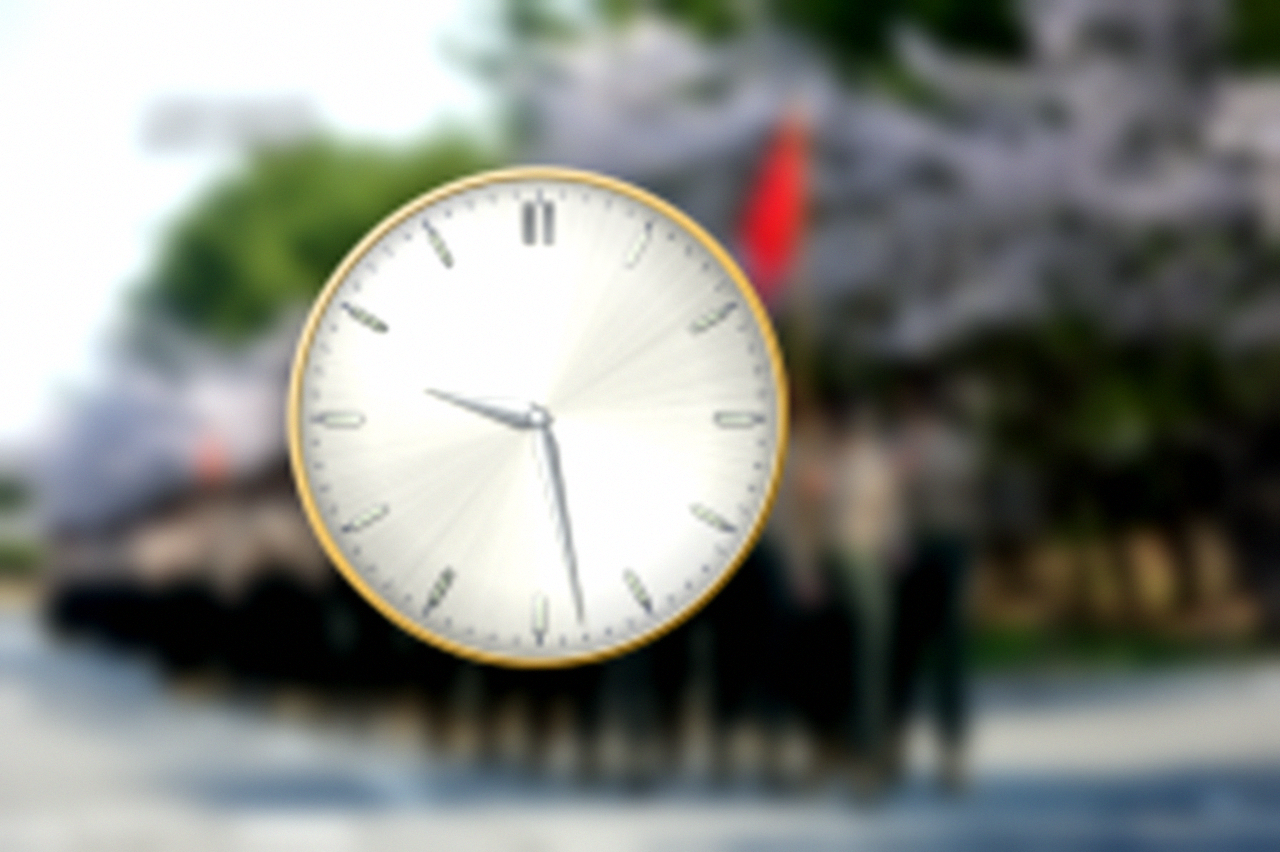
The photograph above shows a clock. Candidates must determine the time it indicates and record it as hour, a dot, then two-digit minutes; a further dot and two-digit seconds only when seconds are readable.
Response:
9.28
